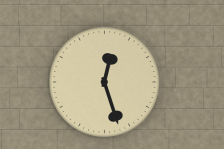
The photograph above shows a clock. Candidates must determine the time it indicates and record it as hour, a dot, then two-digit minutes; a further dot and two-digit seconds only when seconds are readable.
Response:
12.27
